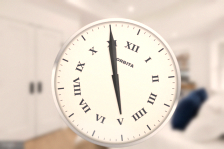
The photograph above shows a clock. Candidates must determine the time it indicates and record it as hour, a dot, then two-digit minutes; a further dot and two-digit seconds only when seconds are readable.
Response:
4.55
